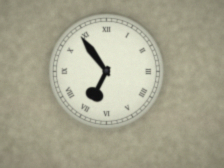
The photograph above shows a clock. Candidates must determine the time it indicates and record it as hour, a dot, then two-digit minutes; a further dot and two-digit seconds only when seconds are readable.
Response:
6.54
